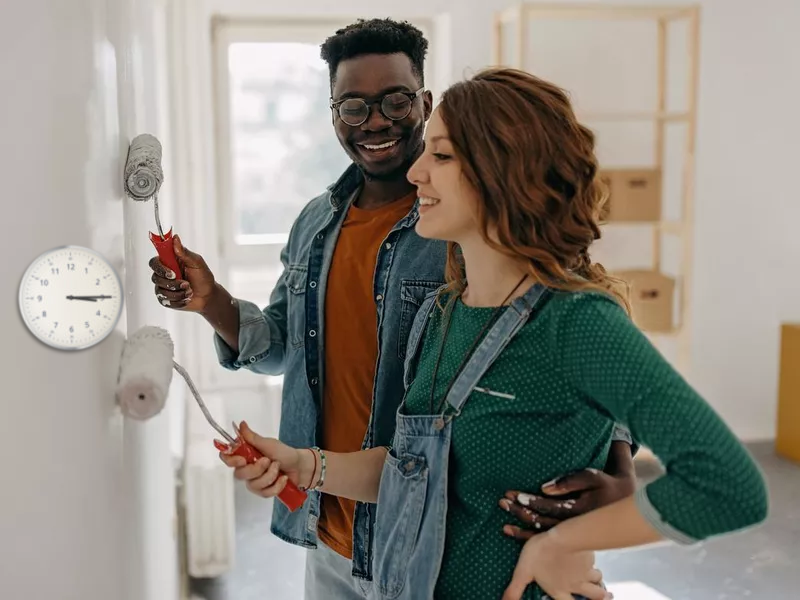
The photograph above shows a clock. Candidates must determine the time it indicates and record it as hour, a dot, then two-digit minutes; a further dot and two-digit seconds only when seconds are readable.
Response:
3.15
